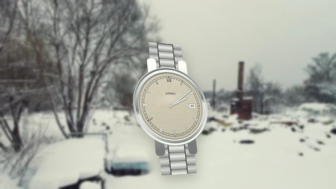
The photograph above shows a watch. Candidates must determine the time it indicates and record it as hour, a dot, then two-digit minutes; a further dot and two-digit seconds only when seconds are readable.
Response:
2.09
